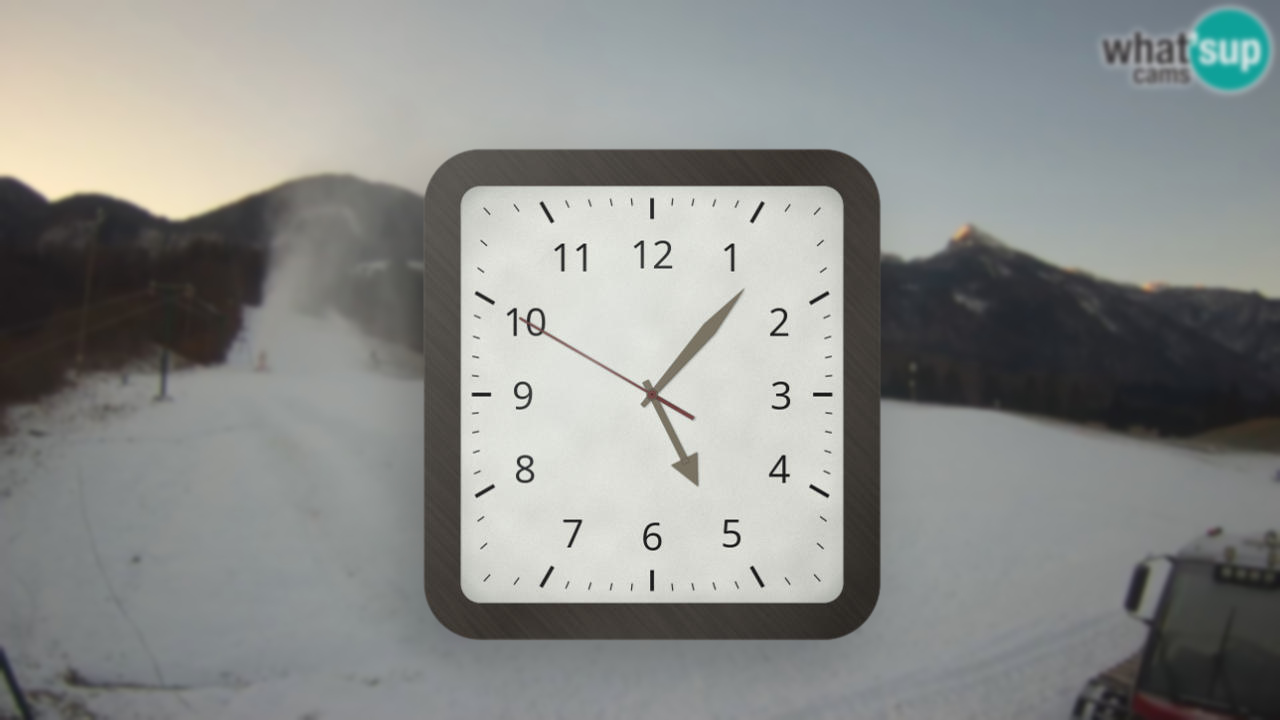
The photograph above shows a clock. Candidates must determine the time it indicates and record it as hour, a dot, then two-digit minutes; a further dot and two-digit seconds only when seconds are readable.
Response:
5.06.50
